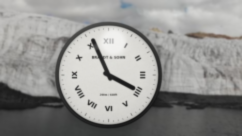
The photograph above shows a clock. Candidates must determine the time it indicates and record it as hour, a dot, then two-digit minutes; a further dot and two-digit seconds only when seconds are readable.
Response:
3.56
